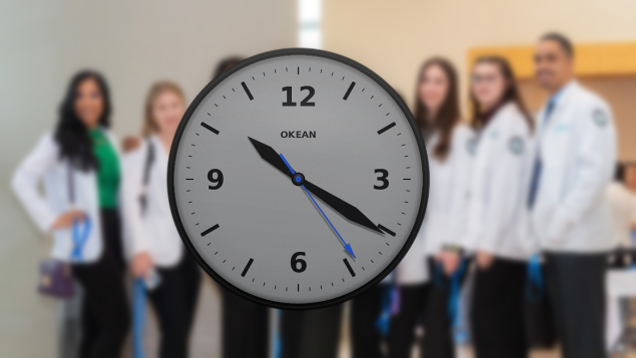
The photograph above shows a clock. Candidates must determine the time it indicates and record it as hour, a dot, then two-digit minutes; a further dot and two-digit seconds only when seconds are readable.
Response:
10.20.24
